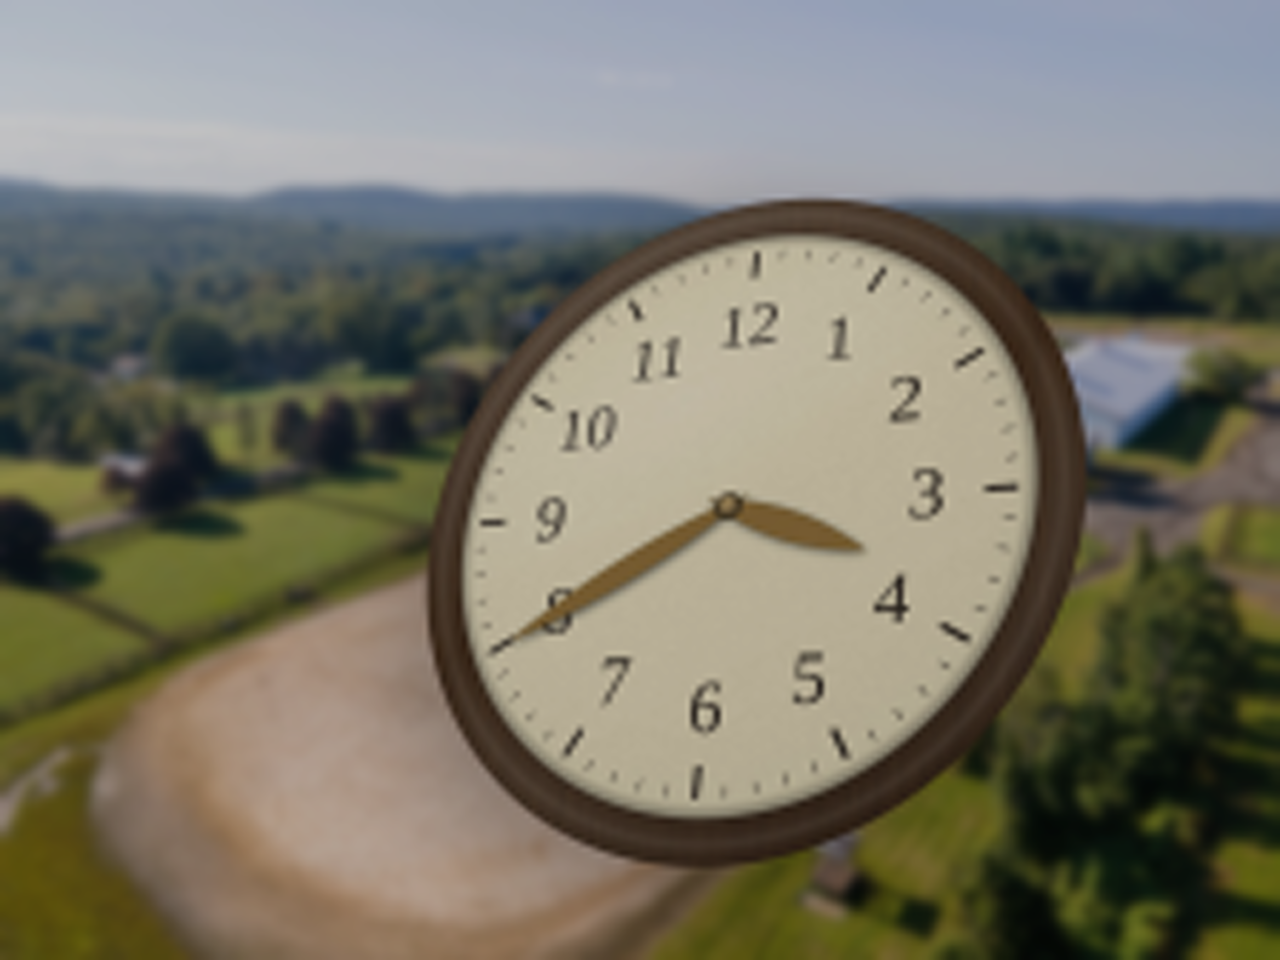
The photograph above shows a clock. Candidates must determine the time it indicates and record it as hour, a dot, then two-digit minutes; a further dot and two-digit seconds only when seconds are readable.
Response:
3.40
